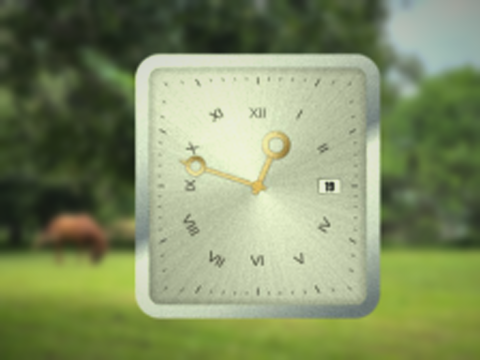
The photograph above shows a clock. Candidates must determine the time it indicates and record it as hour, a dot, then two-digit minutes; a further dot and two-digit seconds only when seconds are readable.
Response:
12.48
